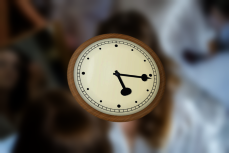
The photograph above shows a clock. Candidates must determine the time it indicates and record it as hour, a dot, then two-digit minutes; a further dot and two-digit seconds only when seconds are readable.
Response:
5.16
